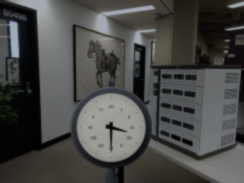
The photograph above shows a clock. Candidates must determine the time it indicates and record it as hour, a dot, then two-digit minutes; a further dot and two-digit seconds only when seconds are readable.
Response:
3.30
